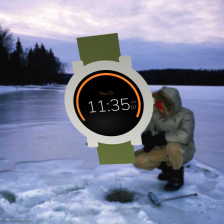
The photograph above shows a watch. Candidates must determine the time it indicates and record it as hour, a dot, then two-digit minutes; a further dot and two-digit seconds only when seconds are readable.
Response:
11.35
